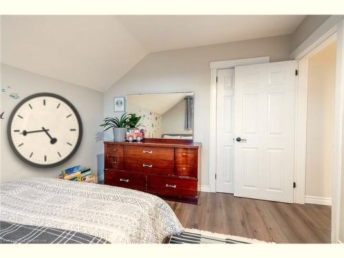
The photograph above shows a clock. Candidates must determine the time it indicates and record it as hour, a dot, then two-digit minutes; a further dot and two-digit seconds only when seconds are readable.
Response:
4.44
